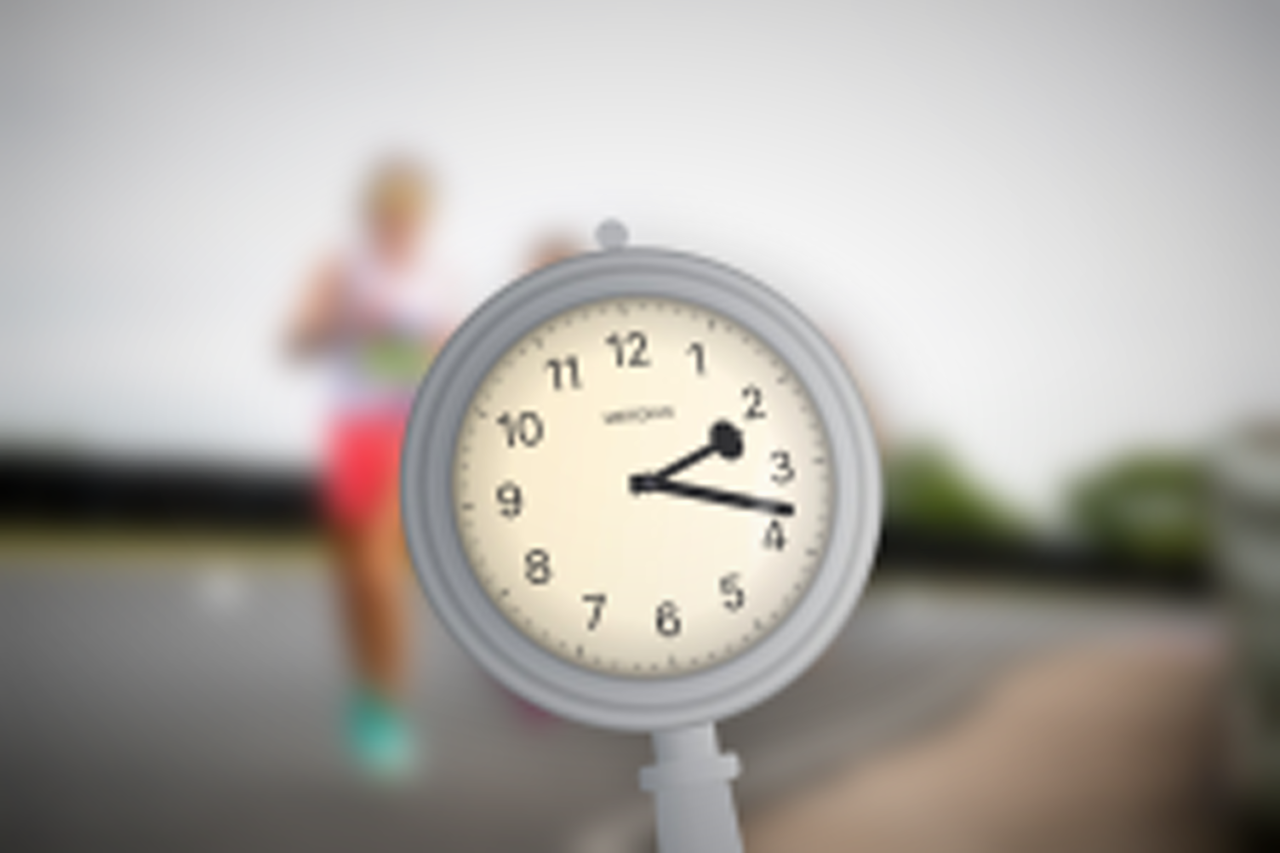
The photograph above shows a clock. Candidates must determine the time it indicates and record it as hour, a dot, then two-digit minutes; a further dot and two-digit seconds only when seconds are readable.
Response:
2.18
